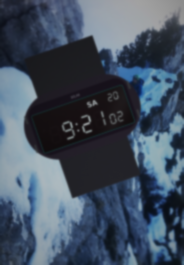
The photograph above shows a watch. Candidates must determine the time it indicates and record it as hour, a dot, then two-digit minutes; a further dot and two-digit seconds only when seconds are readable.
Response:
9.21
